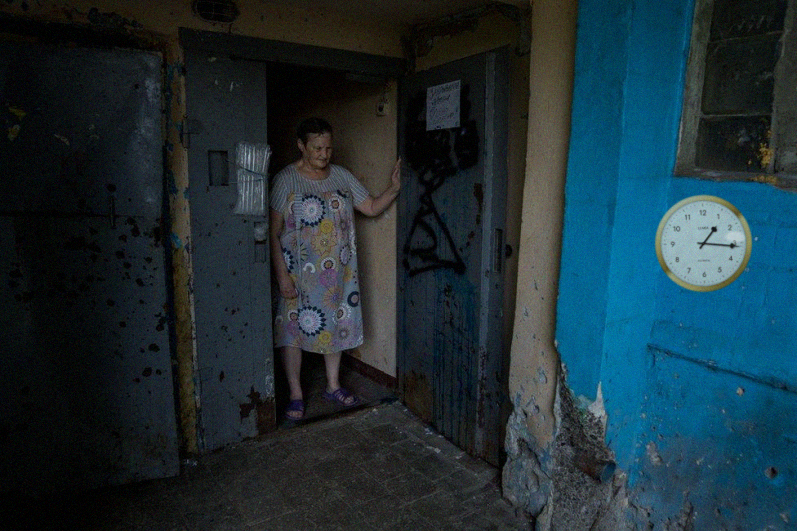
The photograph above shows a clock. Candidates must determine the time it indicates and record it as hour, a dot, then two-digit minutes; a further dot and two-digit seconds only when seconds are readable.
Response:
1.16
